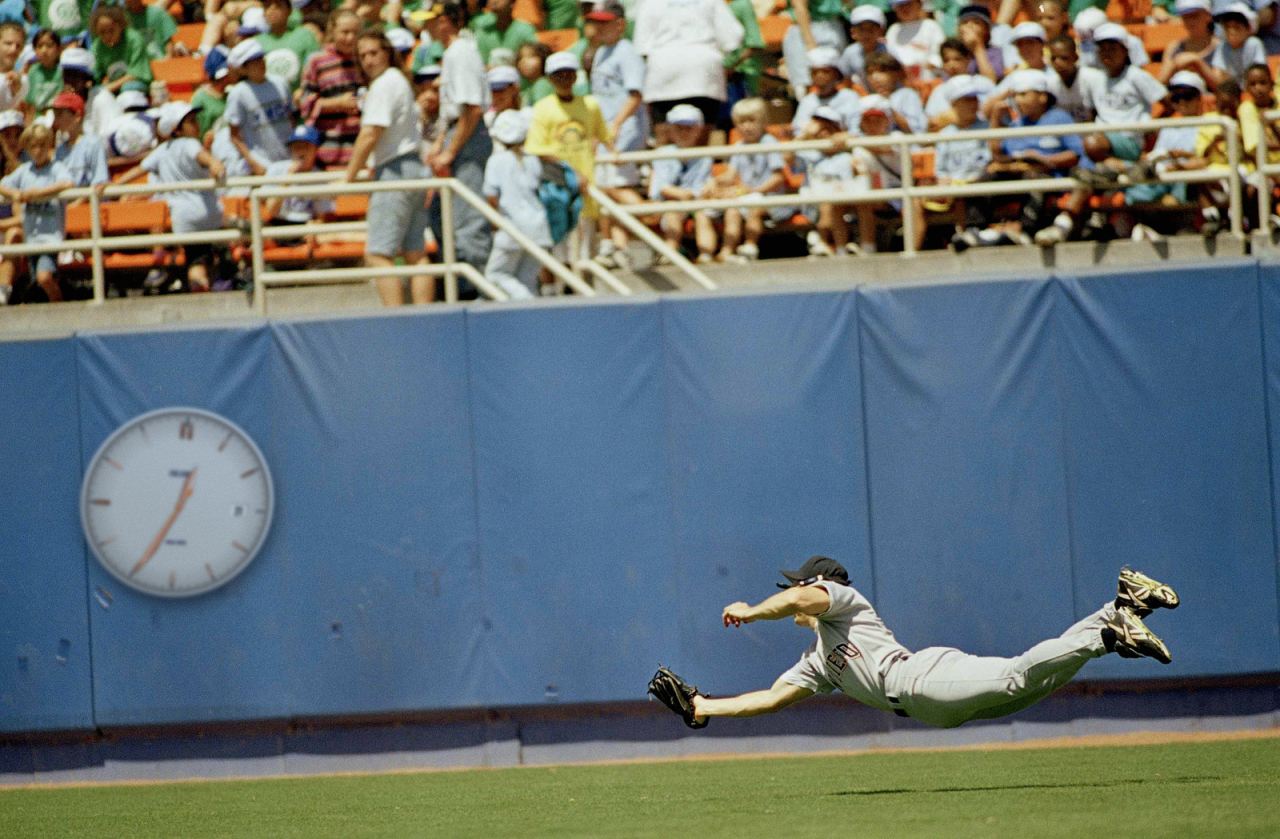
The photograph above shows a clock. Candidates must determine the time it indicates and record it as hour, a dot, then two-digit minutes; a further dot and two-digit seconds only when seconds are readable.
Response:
12.34.35
